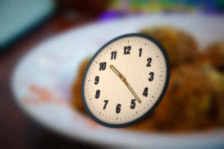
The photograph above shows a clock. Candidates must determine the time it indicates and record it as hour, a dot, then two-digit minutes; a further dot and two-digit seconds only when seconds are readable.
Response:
10.23
